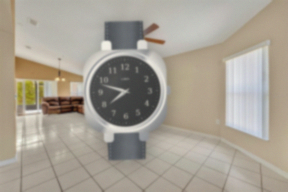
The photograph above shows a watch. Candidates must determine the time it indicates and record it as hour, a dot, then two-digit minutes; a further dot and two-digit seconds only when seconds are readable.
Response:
7.48
